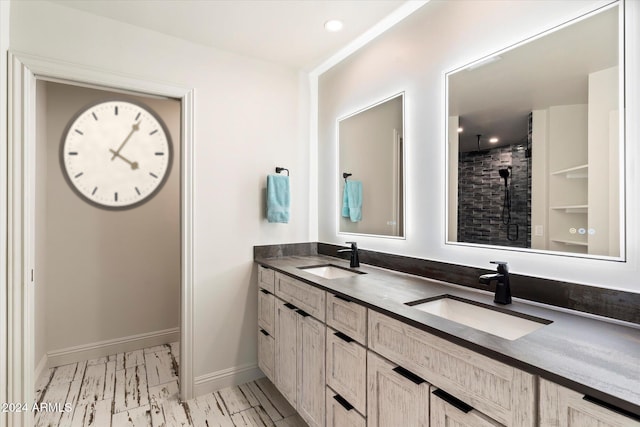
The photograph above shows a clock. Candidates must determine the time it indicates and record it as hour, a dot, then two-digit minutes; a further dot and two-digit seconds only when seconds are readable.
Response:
4.06
